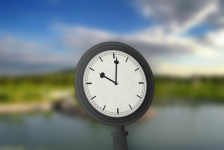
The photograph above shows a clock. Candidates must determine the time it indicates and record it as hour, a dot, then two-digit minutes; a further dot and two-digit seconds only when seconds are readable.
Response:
10.01
